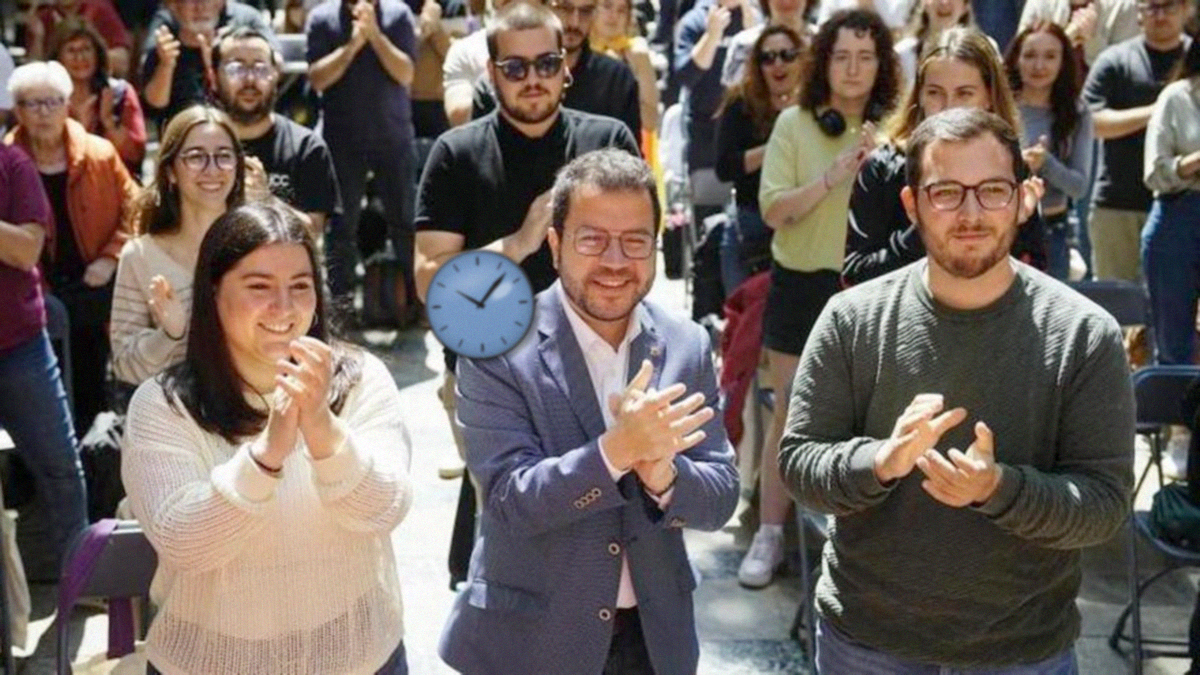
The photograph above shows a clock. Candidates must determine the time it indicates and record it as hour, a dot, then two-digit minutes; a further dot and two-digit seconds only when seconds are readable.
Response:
10.07
